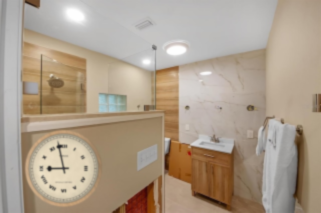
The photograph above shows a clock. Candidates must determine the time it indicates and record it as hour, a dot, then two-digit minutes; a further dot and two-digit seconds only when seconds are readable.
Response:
8.58
